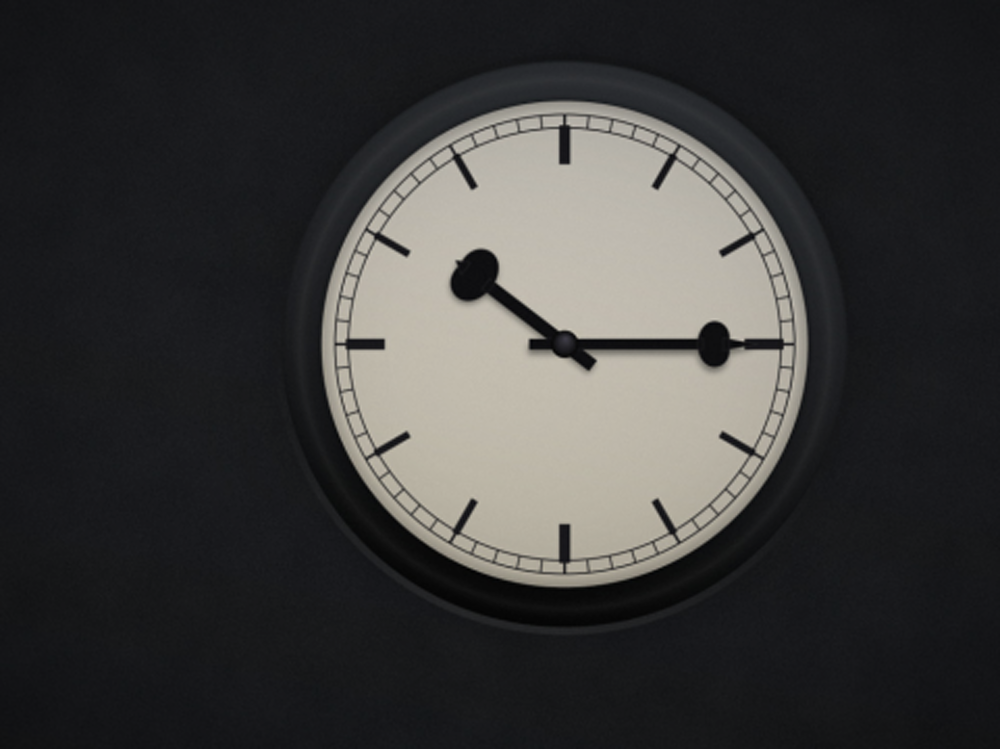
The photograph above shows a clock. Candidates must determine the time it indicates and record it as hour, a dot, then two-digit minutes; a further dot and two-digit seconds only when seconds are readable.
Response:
10.15
